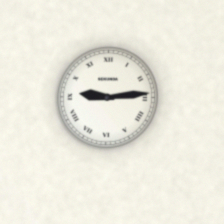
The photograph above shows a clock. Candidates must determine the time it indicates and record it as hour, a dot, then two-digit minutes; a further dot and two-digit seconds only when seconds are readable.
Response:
9.14
